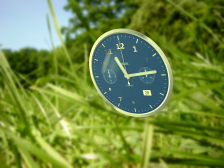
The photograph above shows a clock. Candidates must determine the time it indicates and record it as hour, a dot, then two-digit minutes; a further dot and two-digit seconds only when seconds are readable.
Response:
11.14
